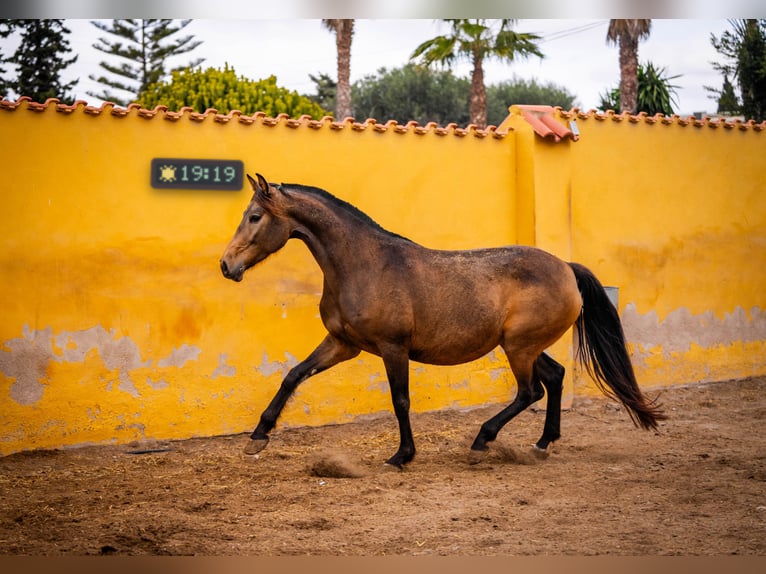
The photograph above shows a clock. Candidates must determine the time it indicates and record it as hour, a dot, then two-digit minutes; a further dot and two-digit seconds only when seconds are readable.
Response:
19.19
